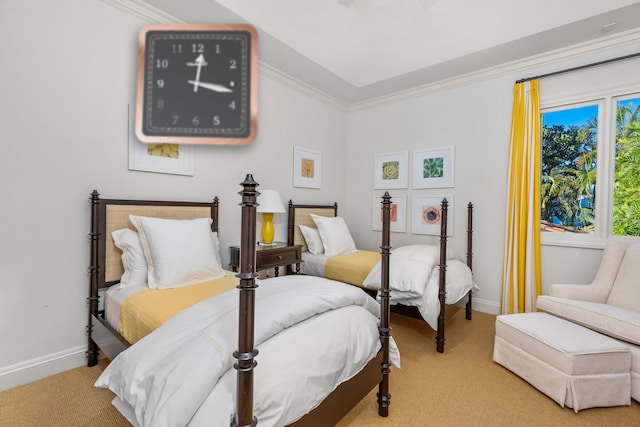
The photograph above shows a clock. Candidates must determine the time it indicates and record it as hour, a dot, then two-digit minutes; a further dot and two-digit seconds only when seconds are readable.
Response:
12.17
